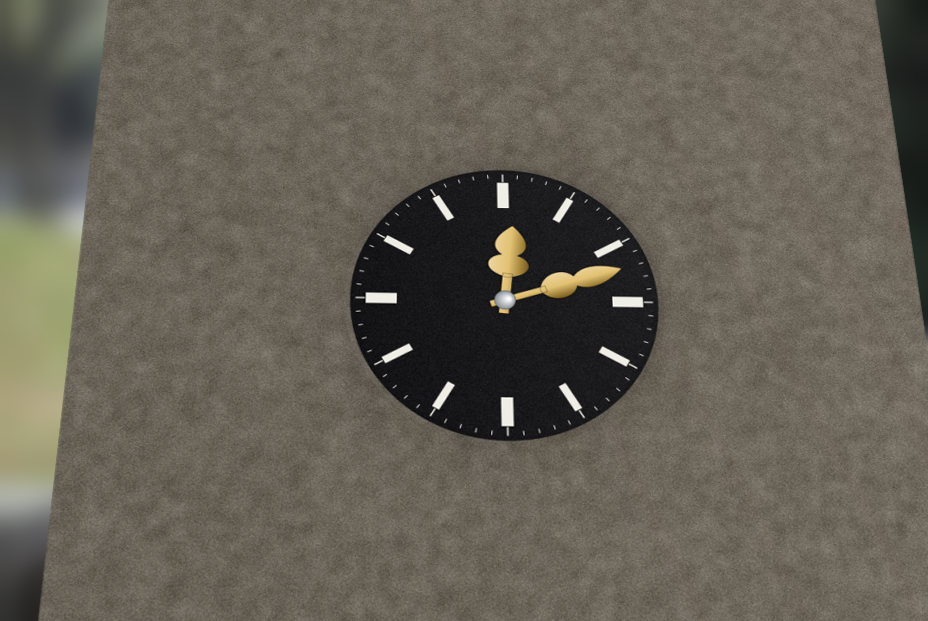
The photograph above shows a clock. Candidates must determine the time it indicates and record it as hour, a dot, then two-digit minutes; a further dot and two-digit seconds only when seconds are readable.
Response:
12.12
